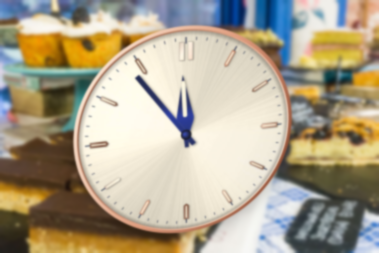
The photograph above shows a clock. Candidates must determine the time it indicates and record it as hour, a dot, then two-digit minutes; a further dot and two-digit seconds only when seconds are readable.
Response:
11.54
